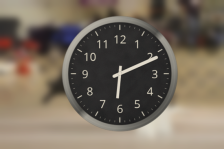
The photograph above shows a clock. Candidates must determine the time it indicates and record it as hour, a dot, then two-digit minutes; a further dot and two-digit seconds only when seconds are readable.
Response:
6.11
